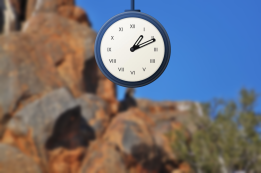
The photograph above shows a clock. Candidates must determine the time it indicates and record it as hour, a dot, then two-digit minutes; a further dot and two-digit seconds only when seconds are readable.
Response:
1.11
